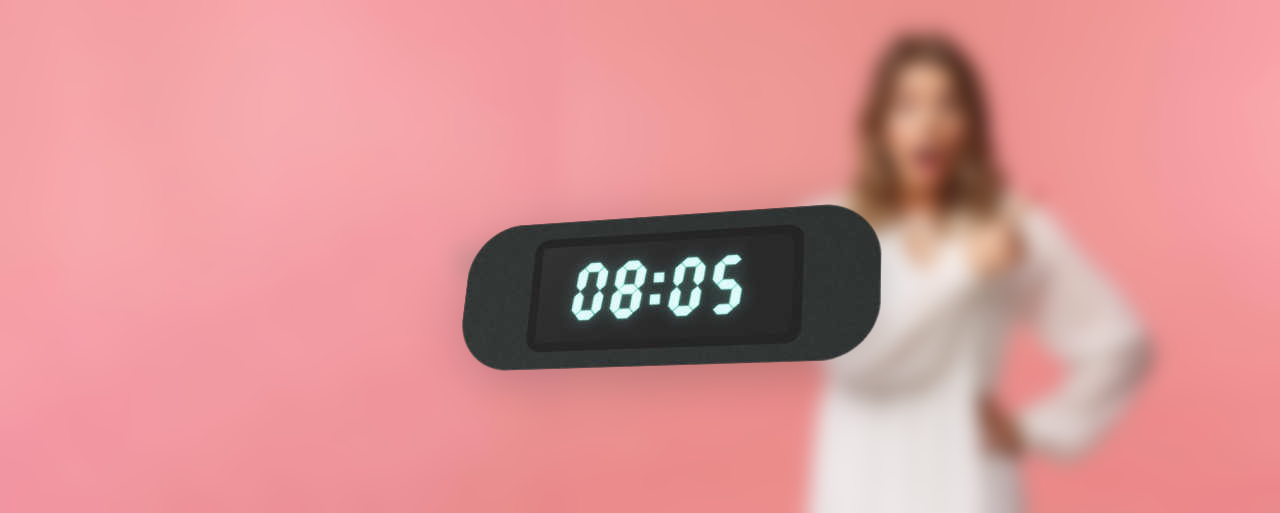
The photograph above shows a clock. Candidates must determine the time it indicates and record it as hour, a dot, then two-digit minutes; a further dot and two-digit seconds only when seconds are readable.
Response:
8.05
